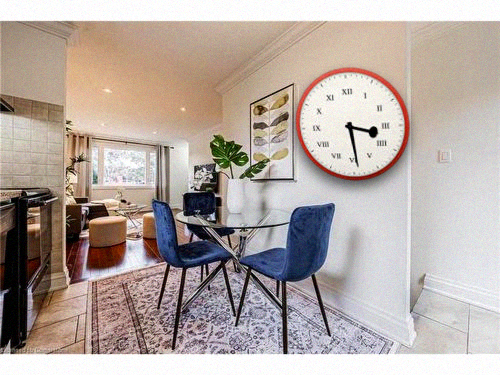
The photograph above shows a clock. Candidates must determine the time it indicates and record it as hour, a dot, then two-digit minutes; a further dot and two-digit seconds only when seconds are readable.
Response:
3.29
